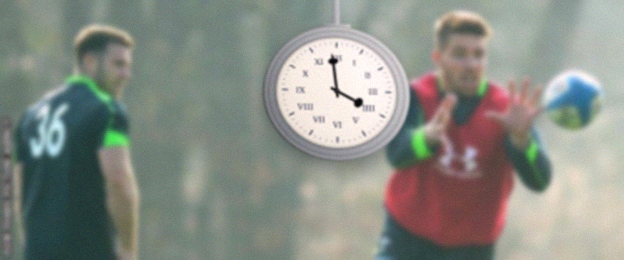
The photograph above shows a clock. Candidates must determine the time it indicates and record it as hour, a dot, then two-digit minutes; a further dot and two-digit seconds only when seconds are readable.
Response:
3.59
